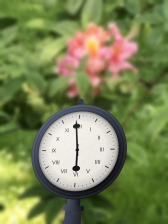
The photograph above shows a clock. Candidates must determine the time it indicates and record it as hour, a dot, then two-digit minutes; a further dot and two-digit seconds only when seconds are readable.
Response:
5.59
